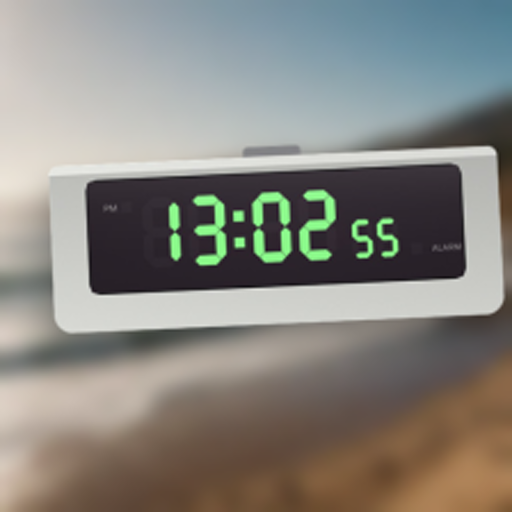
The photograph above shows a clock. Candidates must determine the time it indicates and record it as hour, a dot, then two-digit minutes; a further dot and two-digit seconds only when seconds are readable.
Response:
13.02.55
